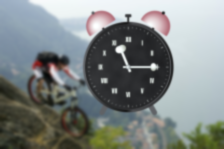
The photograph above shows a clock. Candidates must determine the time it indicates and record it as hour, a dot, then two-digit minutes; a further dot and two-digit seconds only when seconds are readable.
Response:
11.15
